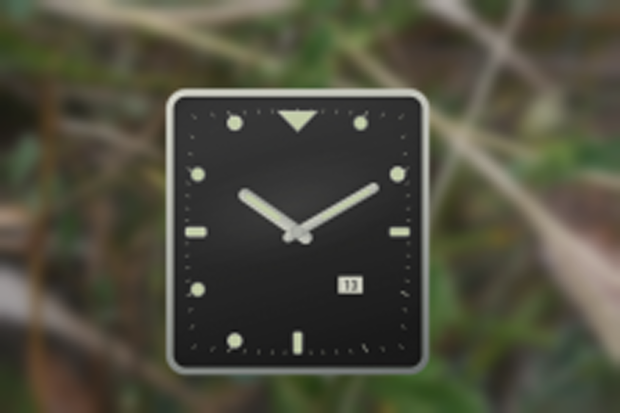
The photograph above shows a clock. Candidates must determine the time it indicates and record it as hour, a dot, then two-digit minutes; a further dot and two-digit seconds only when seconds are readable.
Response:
10.10
